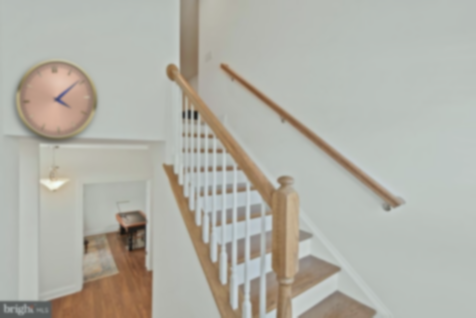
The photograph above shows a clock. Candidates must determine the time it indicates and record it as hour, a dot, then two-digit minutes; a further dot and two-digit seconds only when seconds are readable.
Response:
4.09
